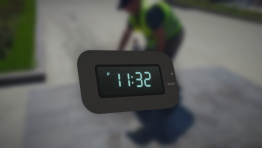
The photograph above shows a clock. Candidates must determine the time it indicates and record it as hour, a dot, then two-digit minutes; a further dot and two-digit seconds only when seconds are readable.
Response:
11.32
